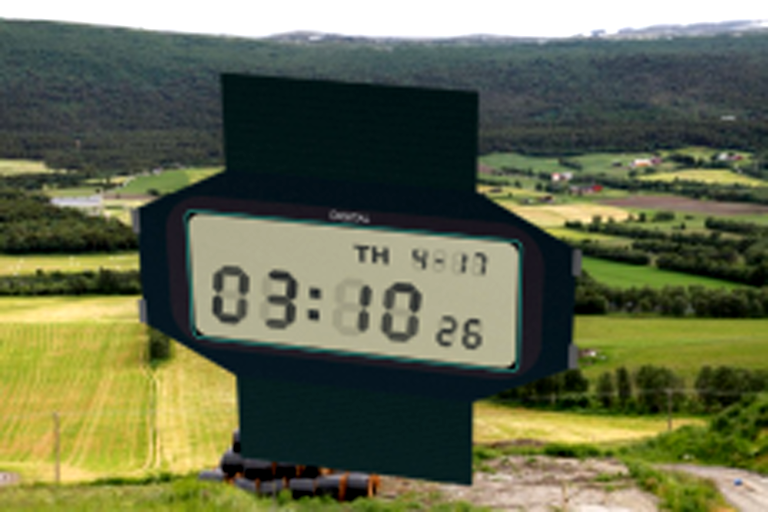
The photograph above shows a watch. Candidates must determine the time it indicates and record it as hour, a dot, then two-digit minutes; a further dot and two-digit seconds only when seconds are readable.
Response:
3.10.26
